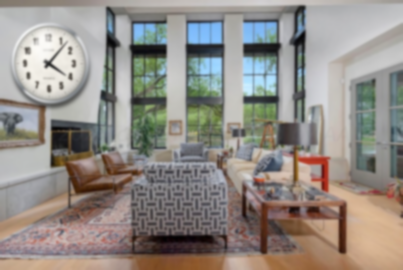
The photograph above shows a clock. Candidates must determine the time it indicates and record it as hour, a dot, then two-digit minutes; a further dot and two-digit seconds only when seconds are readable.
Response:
4.07
